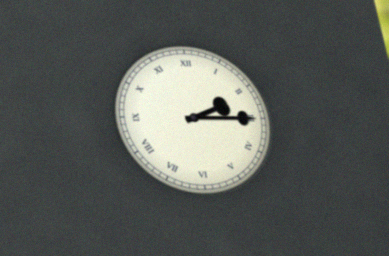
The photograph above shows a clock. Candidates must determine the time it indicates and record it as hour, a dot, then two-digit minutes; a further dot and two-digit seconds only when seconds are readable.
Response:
2.15
